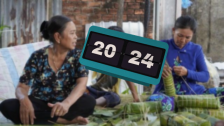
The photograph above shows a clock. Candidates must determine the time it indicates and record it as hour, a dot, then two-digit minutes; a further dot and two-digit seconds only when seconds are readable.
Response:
20.24
